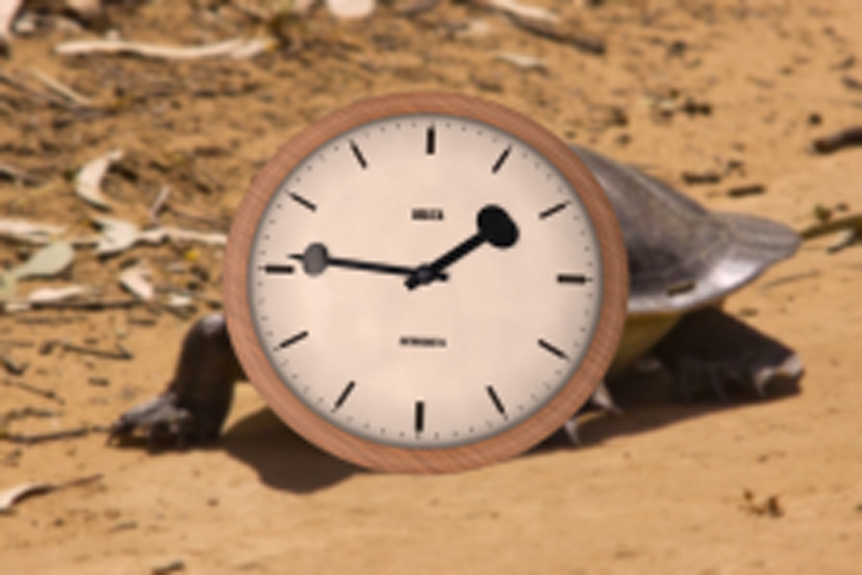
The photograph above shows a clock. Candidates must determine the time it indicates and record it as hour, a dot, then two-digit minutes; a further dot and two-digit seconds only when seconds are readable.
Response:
1.46
